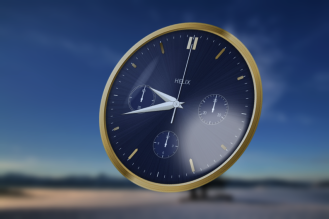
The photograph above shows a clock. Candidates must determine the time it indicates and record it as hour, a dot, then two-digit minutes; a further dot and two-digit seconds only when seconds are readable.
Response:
9.42
